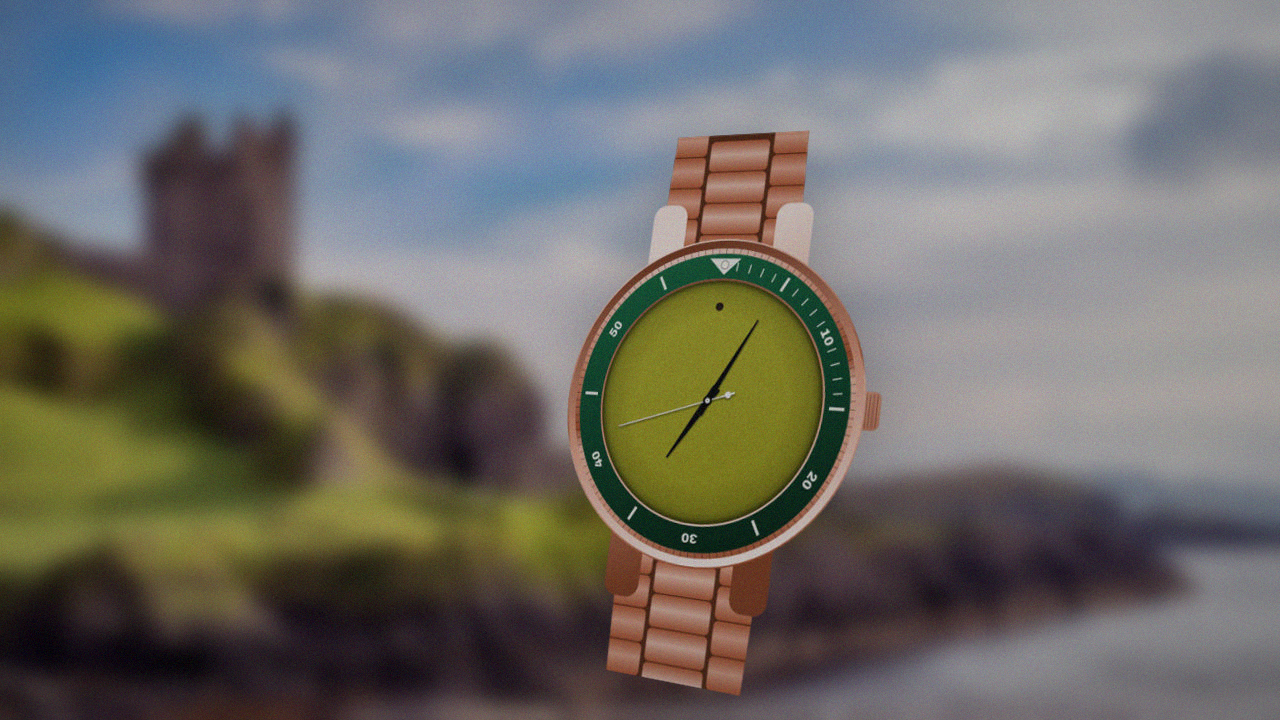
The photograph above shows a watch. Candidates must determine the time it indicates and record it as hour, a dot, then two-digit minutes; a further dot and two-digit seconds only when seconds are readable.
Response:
7.04.42
